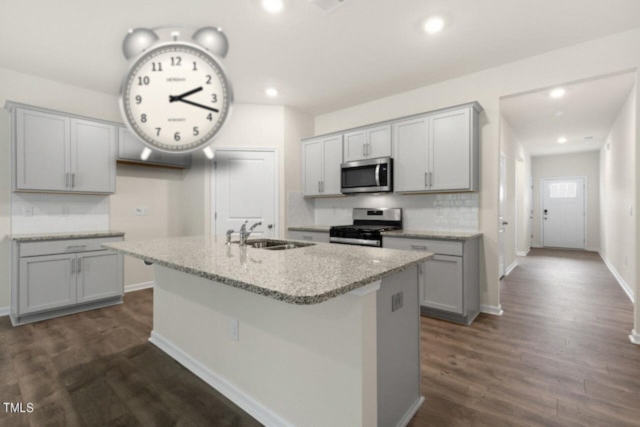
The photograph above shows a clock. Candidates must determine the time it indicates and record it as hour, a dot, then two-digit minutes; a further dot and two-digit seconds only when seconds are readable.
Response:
2.18
